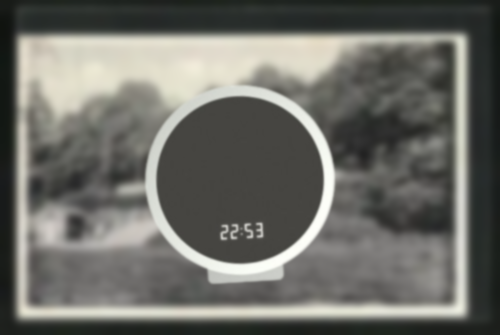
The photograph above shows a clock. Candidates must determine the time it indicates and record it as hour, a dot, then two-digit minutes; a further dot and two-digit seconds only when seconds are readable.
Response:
22.53
